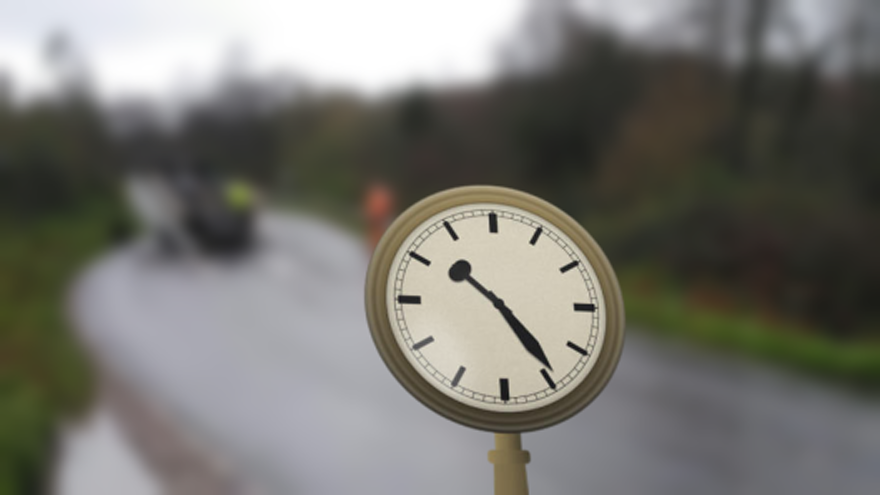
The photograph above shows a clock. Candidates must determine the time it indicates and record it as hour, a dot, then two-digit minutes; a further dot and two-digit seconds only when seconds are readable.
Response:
10.24
